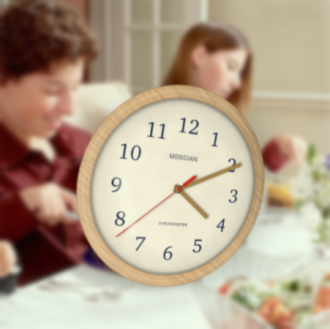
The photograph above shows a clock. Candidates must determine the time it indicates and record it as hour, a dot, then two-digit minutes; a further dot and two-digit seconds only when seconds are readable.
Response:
4.10.38
